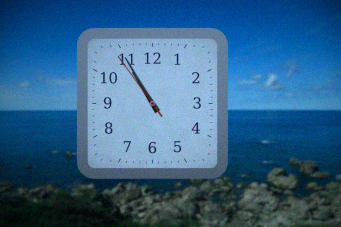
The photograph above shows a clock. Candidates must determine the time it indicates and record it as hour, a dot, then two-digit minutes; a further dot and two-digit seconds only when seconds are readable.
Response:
10.54.54
